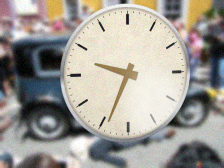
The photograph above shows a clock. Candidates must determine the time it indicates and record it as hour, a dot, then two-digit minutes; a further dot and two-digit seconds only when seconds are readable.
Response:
9.34
